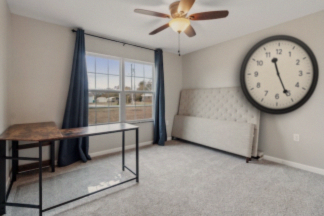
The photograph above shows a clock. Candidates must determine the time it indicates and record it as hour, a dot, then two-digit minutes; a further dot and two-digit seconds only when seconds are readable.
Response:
11.26
